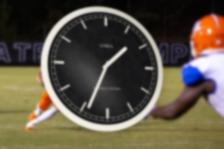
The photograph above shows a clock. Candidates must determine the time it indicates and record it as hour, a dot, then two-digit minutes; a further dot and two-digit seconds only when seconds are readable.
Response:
1.34
